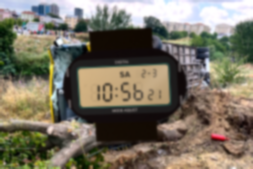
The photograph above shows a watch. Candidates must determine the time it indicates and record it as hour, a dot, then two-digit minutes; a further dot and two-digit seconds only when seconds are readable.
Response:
10.56
